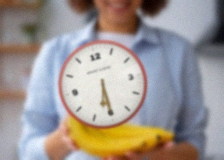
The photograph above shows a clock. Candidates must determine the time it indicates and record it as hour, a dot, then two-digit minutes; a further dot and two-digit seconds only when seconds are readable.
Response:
6.30
